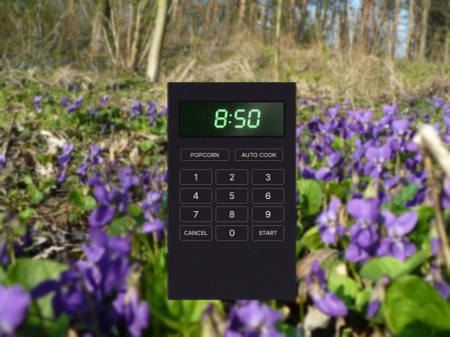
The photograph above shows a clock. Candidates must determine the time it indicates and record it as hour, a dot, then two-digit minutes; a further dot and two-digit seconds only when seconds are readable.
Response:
8.50
